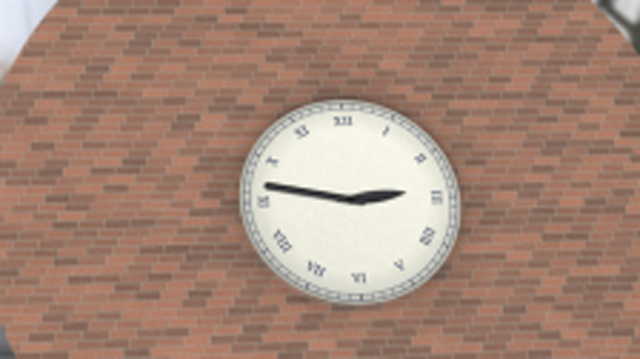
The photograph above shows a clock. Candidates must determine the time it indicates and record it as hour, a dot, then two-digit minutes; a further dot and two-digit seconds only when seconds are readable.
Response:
2.47
